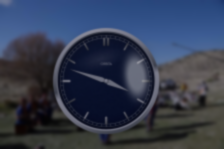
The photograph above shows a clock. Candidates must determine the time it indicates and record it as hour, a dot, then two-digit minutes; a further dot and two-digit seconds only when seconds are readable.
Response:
3.48
